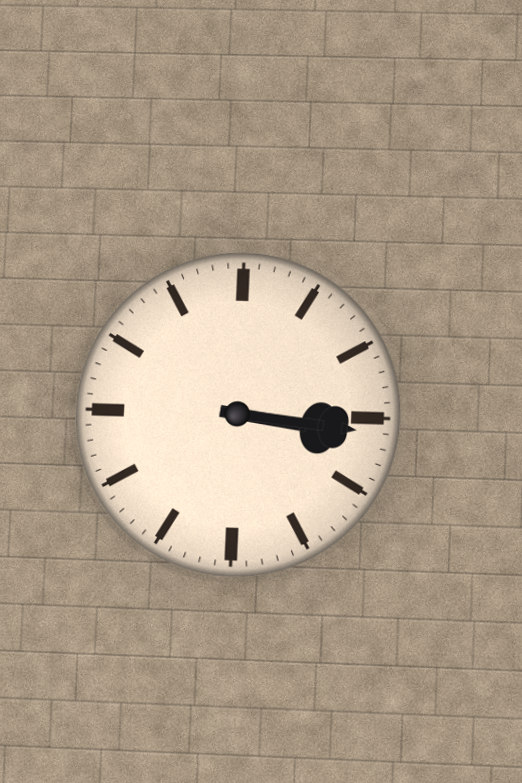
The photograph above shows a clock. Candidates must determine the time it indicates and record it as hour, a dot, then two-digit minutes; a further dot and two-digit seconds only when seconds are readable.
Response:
3.16
